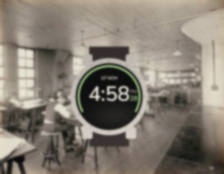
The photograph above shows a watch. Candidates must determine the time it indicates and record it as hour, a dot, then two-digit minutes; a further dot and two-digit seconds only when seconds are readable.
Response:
4.58
